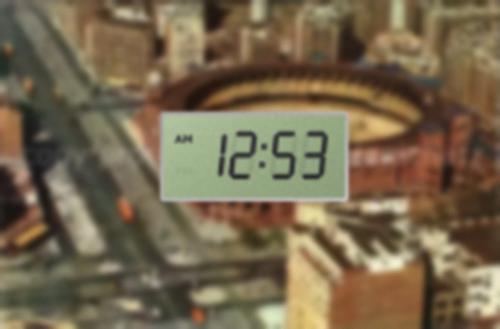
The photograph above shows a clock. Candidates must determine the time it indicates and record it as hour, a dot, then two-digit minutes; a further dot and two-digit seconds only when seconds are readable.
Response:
12.53
